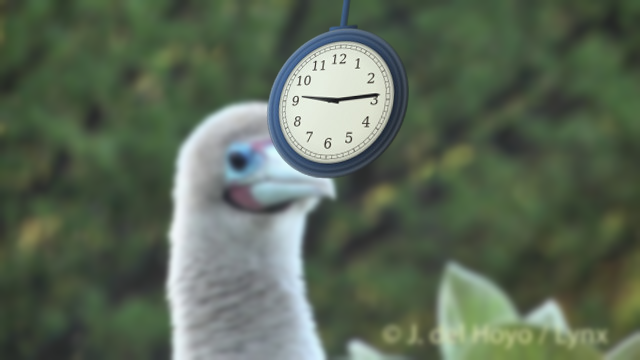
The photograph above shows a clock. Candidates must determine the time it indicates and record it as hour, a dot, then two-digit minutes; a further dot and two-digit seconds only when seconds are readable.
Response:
9.14
